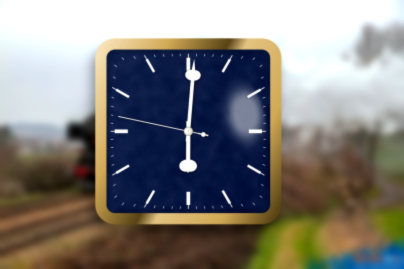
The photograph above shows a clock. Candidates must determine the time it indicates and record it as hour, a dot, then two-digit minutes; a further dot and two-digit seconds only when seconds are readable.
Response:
6.00.47
